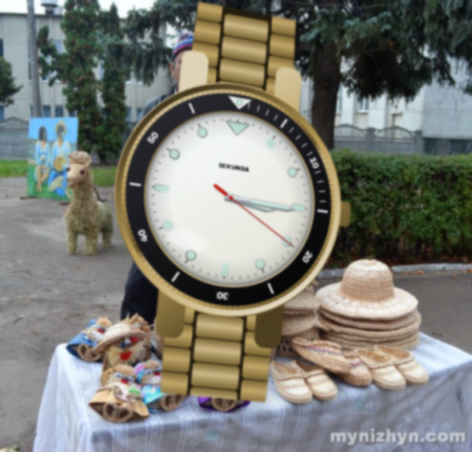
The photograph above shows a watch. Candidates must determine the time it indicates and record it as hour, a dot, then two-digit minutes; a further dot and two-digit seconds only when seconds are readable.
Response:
3.15.20
